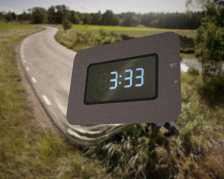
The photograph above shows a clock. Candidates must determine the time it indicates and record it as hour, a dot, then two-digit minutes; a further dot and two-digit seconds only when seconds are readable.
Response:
3.33
